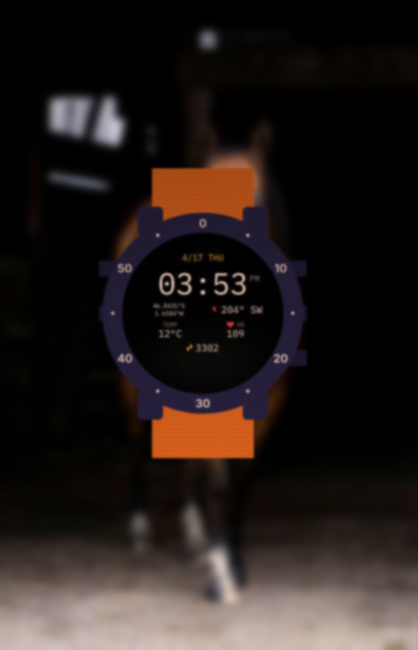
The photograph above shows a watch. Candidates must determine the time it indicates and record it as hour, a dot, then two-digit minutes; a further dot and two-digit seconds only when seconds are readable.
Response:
3.53
